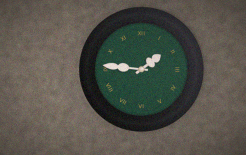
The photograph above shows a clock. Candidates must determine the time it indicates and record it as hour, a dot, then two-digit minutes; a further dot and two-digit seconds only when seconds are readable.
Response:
1.46
